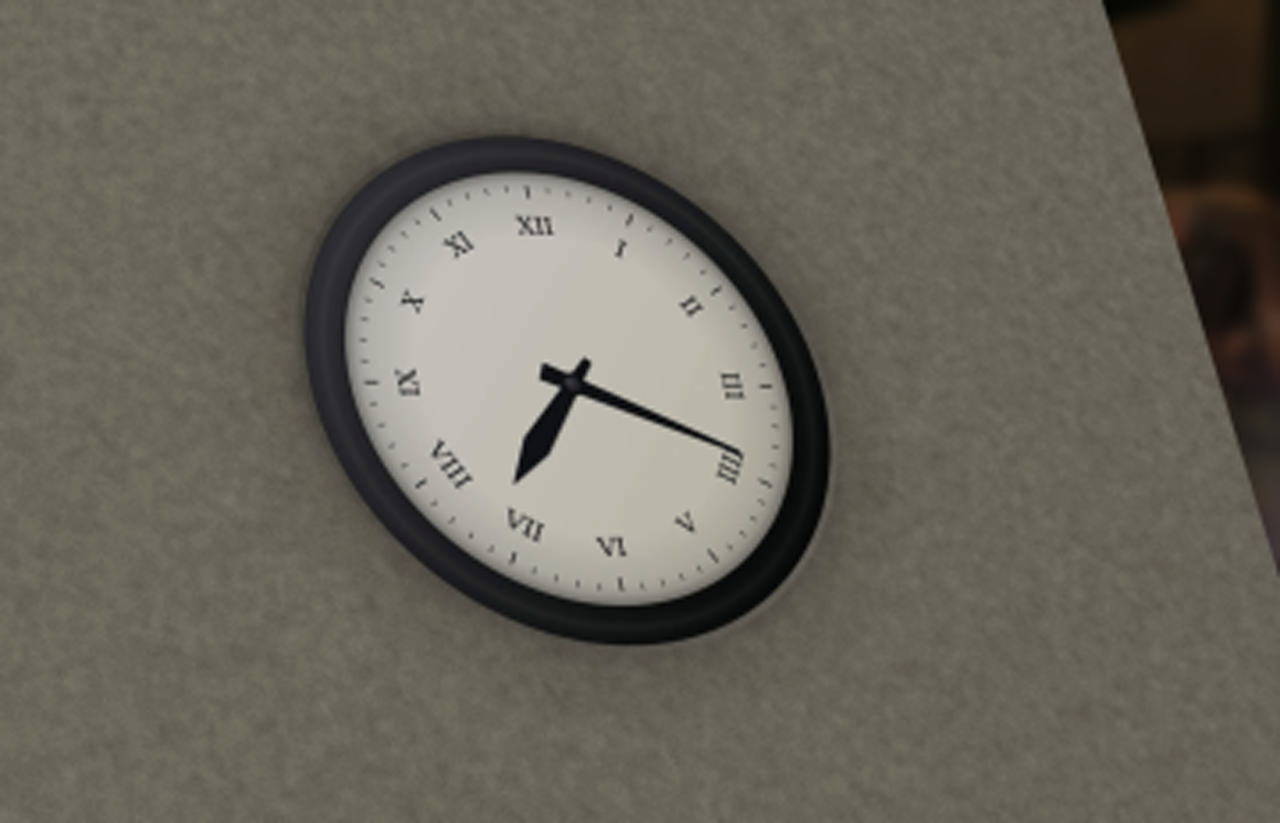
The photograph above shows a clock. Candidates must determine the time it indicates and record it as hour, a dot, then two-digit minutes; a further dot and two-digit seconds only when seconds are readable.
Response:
7.19
